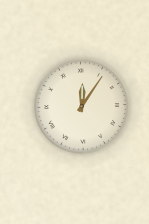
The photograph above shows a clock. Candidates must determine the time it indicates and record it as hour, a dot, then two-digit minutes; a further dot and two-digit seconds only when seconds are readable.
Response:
12.06
